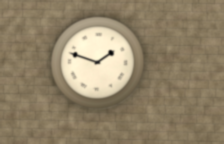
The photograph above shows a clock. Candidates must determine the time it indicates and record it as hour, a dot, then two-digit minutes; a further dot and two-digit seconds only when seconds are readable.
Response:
1.48
